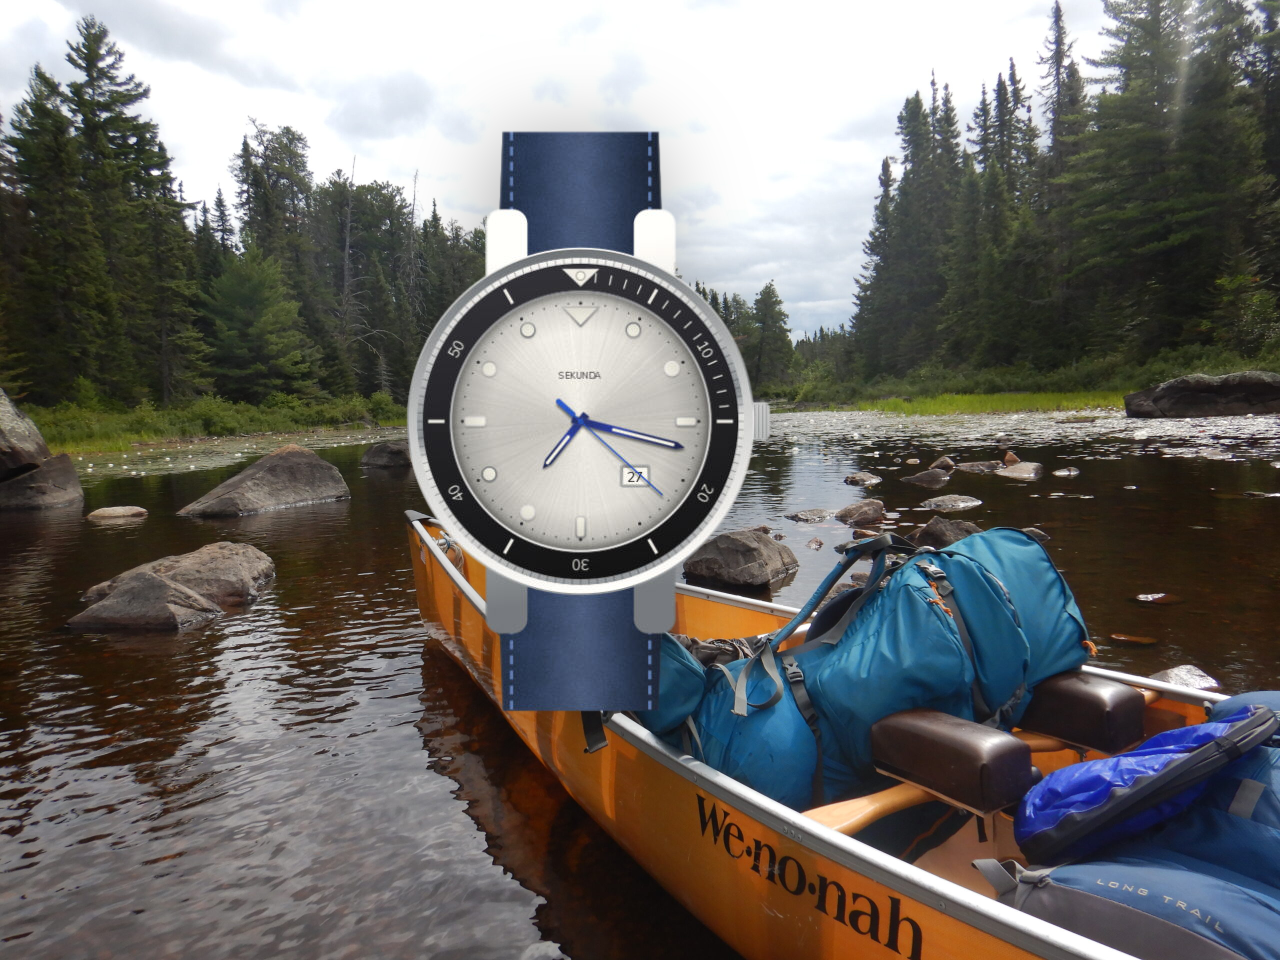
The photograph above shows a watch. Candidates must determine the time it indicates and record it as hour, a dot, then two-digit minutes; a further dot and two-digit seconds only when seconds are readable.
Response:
7.17.22
